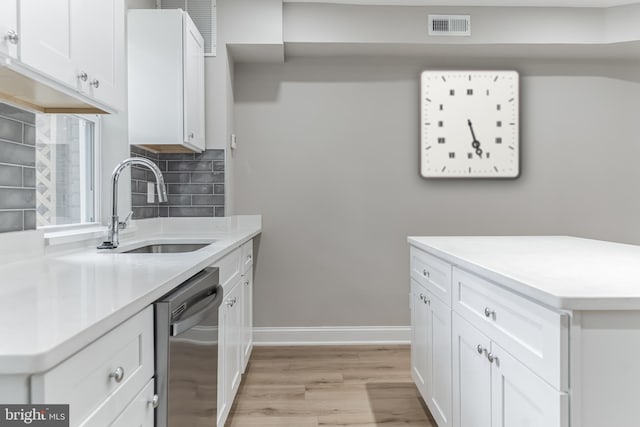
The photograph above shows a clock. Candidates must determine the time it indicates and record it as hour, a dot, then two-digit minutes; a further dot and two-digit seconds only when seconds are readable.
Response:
5.27
